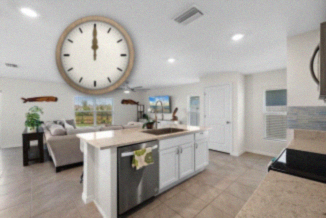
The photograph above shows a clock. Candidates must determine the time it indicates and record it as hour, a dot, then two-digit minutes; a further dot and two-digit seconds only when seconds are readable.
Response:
12.00
